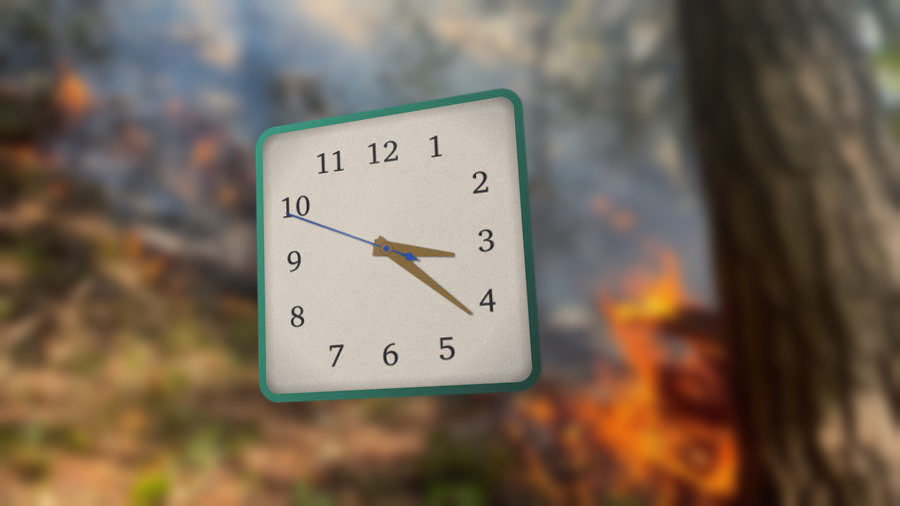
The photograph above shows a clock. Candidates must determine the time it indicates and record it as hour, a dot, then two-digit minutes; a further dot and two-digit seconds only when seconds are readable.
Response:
3.21.49
